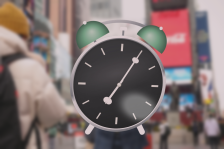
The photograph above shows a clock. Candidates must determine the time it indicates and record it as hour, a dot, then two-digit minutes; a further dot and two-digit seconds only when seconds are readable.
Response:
7.05
